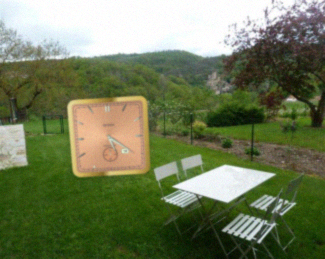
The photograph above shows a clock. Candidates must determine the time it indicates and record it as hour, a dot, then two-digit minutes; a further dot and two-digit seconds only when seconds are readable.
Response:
5.21
